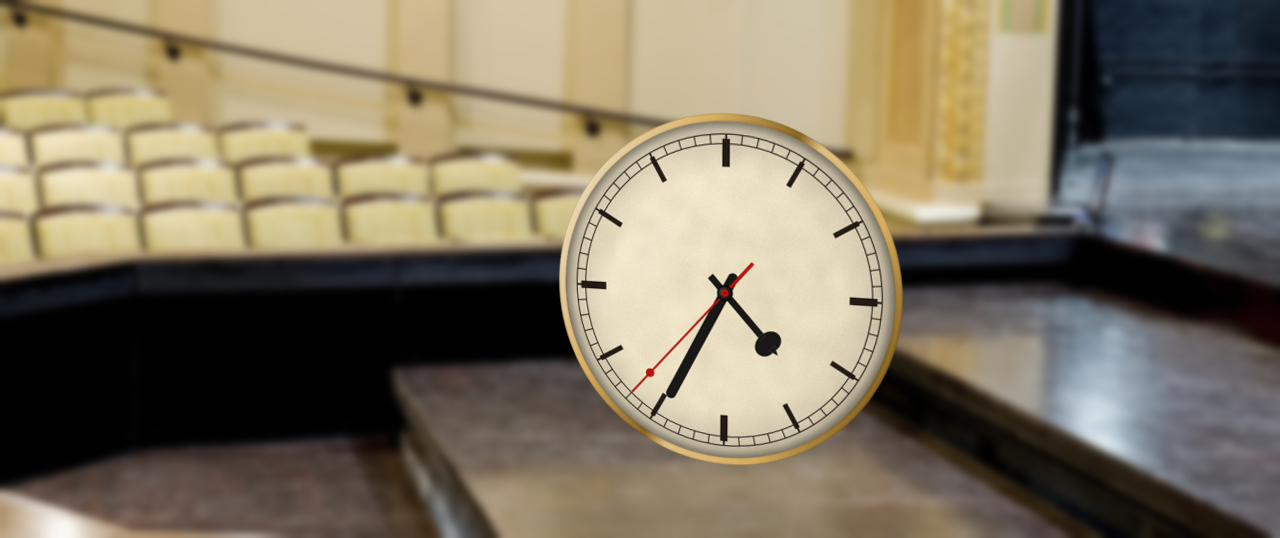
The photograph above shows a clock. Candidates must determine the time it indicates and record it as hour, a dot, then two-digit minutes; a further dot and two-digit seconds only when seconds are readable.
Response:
4.34.37
